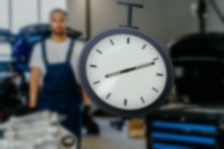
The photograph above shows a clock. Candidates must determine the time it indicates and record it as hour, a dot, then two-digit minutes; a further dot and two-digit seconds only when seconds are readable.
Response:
8.11
